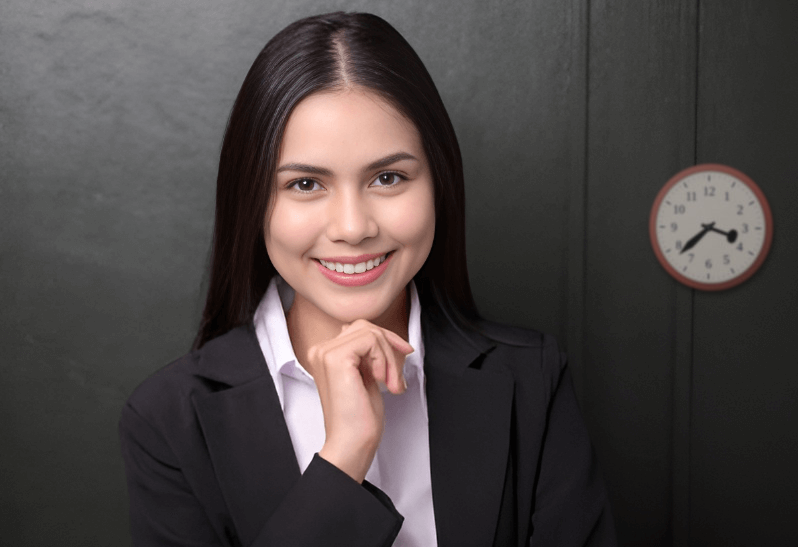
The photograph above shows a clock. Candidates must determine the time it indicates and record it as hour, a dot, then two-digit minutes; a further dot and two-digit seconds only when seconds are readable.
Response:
3.38
